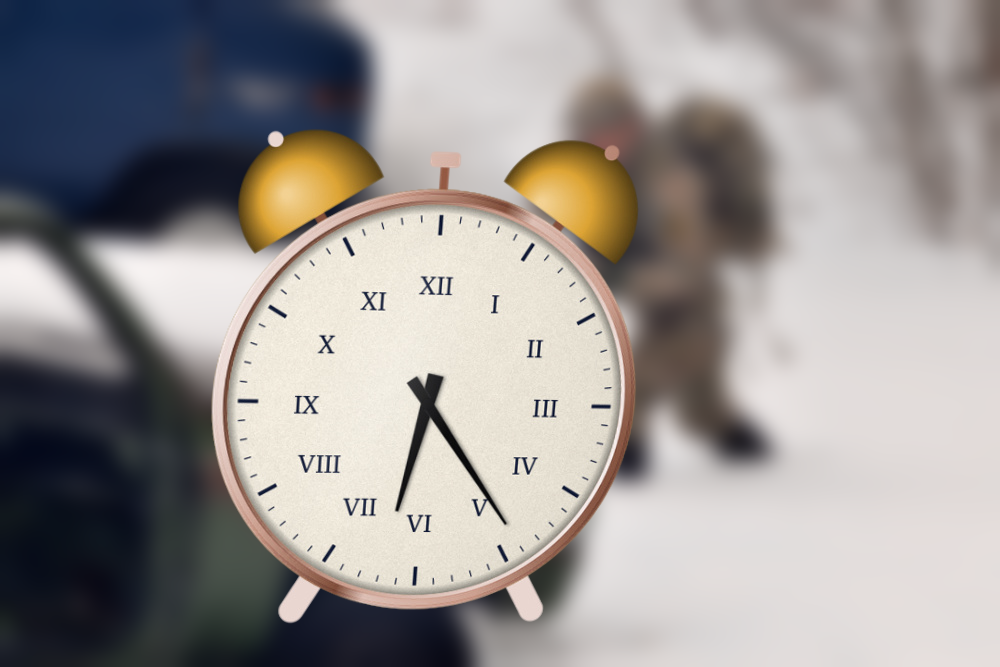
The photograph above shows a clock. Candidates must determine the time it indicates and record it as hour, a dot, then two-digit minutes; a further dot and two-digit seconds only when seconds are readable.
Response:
6.24
